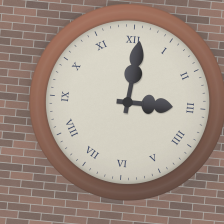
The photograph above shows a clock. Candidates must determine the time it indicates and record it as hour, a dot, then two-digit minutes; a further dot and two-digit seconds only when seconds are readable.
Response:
3.01
